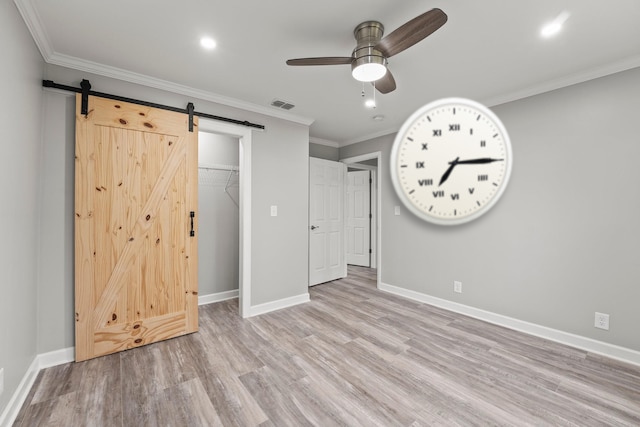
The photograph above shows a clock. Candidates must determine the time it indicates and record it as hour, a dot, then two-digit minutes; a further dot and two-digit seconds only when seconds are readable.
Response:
7.15
